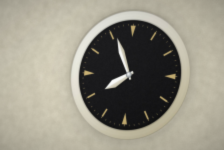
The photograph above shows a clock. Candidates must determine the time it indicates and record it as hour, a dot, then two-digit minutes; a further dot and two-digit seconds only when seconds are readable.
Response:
7.56
